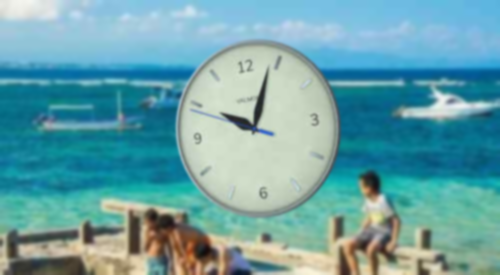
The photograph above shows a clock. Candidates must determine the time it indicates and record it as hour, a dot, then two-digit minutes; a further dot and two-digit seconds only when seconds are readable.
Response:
10.03.49
